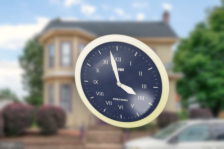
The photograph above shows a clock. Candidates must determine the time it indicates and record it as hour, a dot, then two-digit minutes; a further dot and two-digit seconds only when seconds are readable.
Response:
3.58
